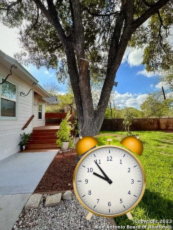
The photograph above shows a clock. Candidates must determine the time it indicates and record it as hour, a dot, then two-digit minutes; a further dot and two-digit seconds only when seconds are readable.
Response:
9.54
